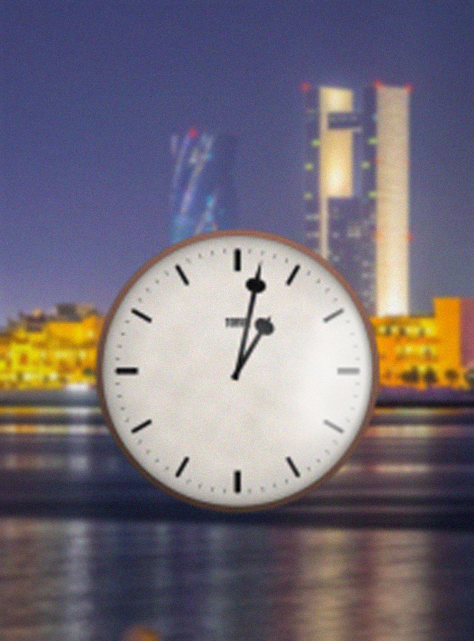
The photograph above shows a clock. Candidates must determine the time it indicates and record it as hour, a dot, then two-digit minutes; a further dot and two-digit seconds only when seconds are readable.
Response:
1.02
